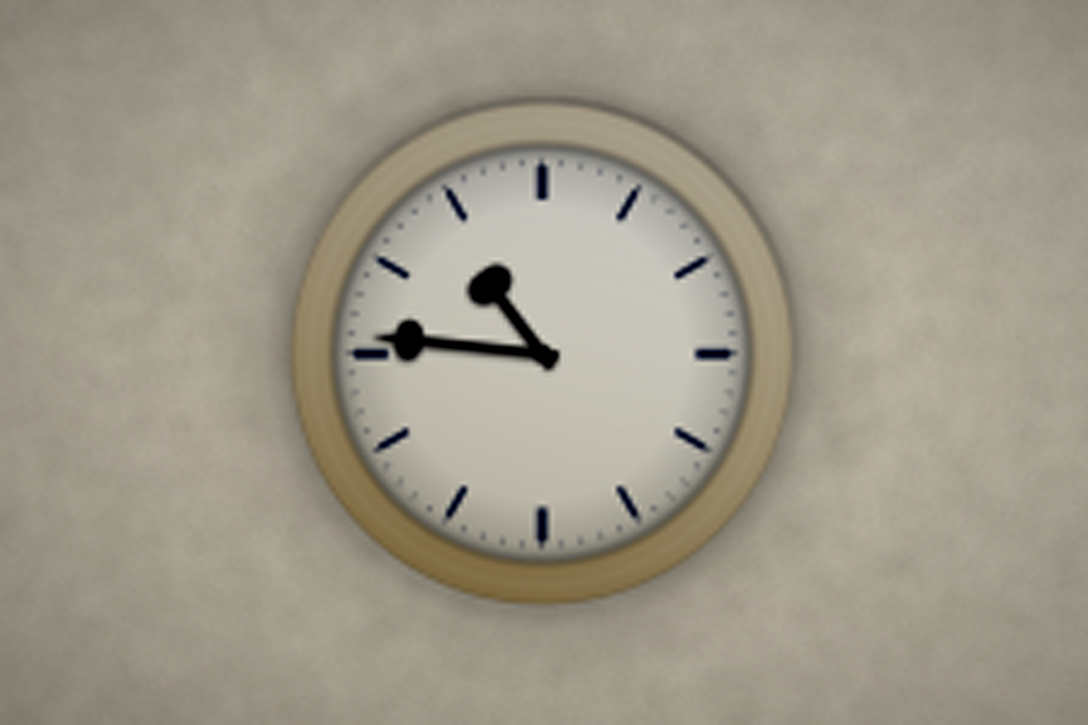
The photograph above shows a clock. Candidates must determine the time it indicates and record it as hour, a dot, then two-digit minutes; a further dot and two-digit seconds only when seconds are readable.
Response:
10.46
